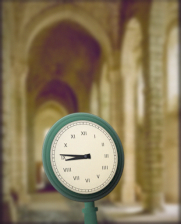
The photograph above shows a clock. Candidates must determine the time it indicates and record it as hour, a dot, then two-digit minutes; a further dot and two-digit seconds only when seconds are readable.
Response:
8.46
